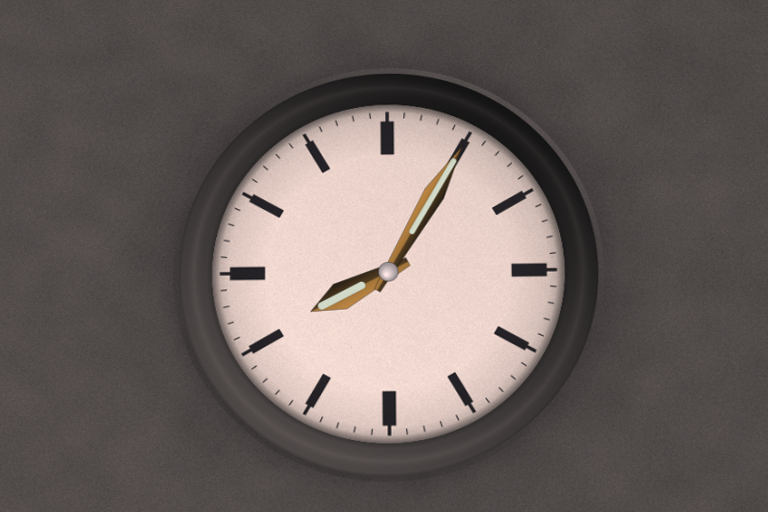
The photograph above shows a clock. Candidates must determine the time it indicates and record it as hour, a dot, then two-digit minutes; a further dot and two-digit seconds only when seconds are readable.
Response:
8.05
